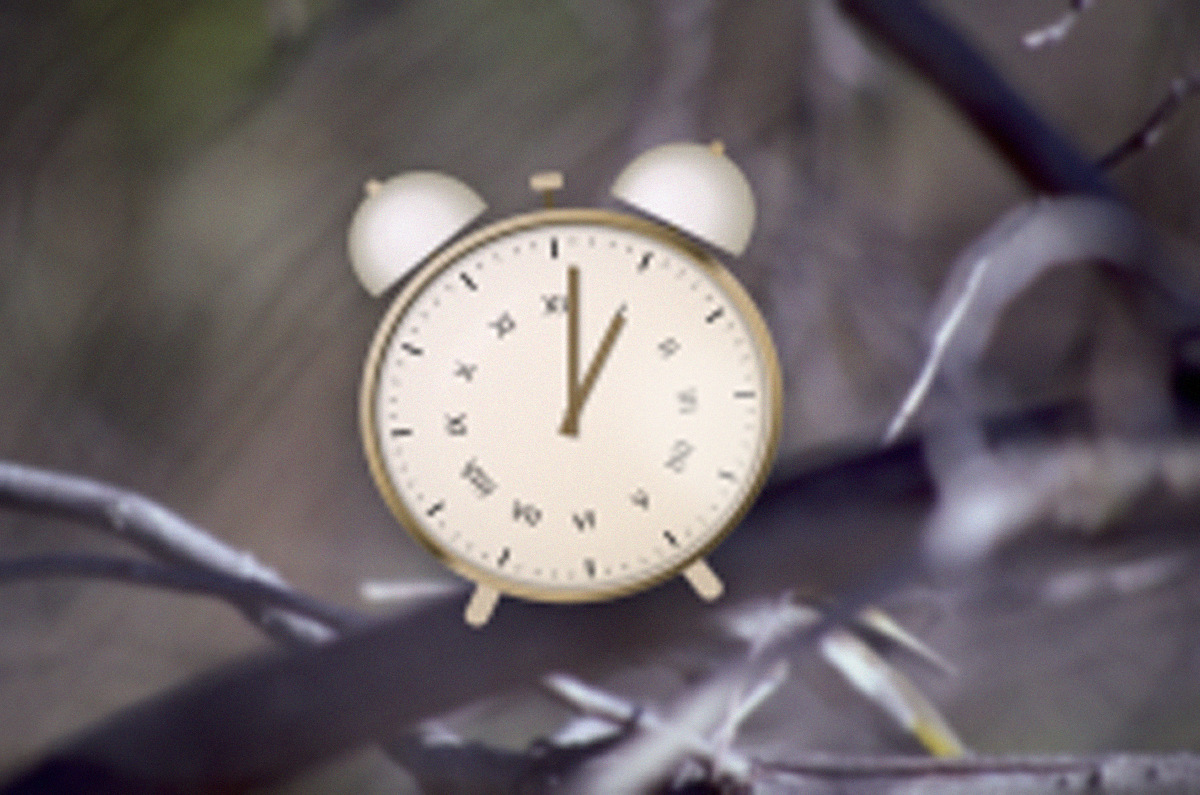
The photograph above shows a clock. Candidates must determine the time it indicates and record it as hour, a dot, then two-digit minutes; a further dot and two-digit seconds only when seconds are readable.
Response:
1.01
